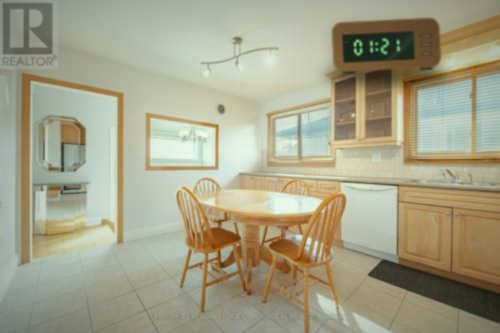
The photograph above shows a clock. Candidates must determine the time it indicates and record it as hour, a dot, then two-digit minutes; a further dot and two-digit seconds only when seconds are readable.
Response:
1.21
